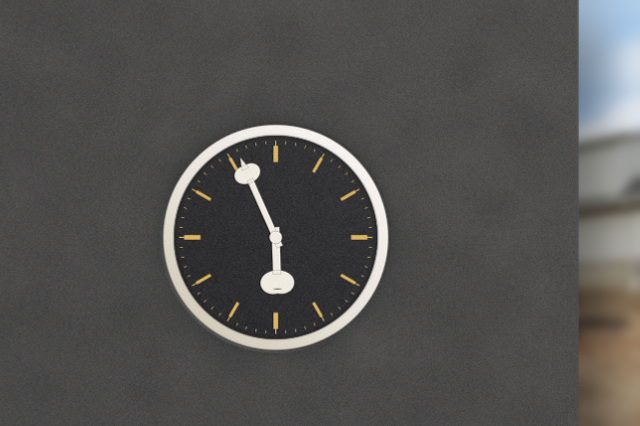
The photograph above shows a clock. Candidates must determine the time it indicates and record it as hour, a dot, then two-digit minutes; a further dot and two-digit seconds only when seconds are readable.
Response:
5.56
